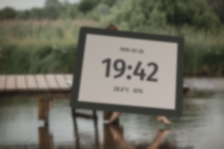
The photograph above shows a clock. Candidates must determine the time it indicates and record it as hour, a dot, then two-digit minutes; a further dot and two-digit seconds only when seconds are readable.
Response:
19.42
